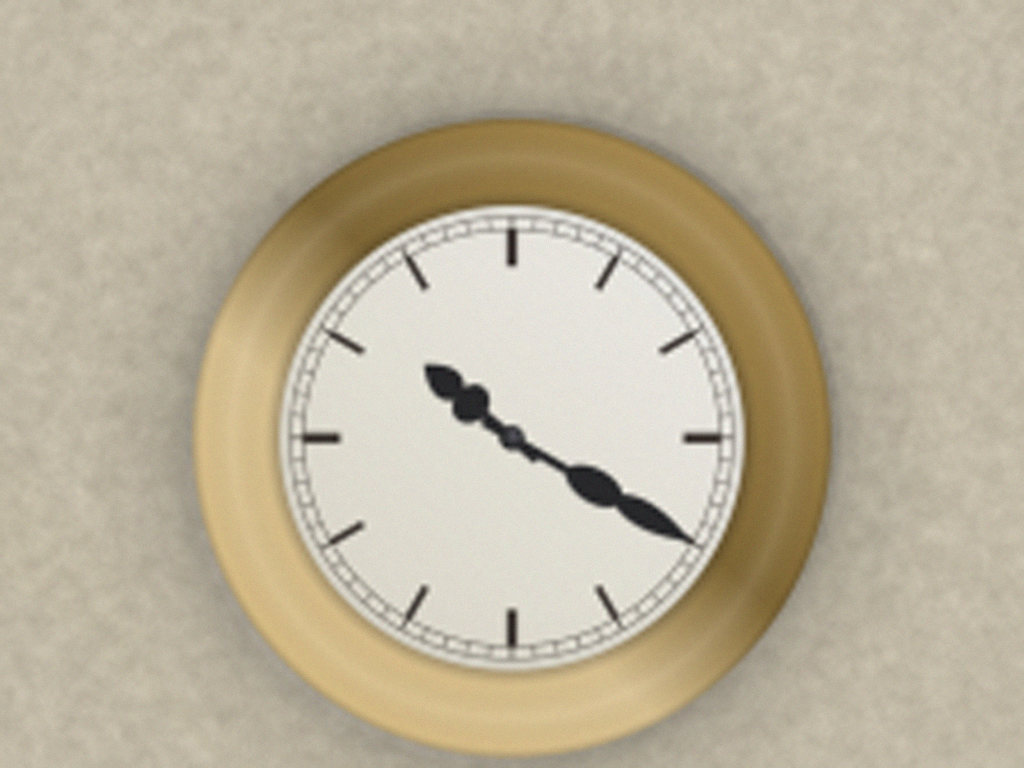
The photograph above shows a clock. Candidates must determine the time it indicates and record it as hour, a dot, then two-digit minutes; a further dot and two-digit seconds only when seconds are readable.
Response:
10.20
